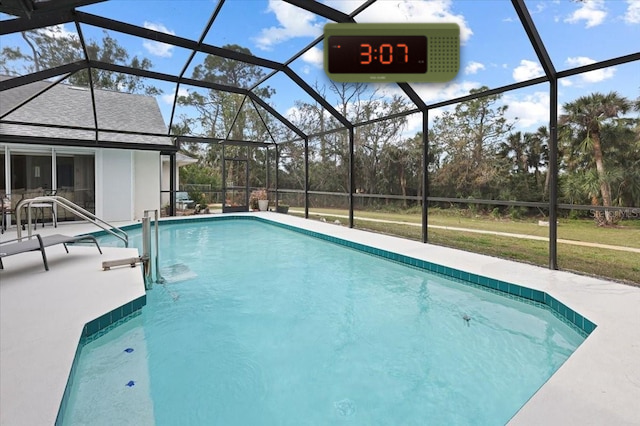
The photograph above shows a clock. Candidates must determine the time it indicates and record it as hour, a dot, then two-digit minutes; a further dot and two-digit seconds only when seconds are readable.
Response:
3.07
